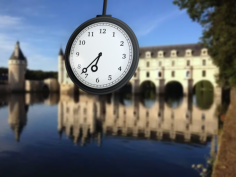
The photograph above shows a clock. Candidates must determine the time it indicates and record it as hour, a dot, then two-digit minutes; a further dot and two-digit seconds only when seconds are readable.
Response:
6.37
